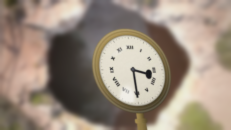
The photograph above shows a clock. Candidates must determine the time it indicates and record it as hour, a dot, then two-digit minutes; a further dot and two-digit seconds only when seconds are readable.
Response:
3.30
